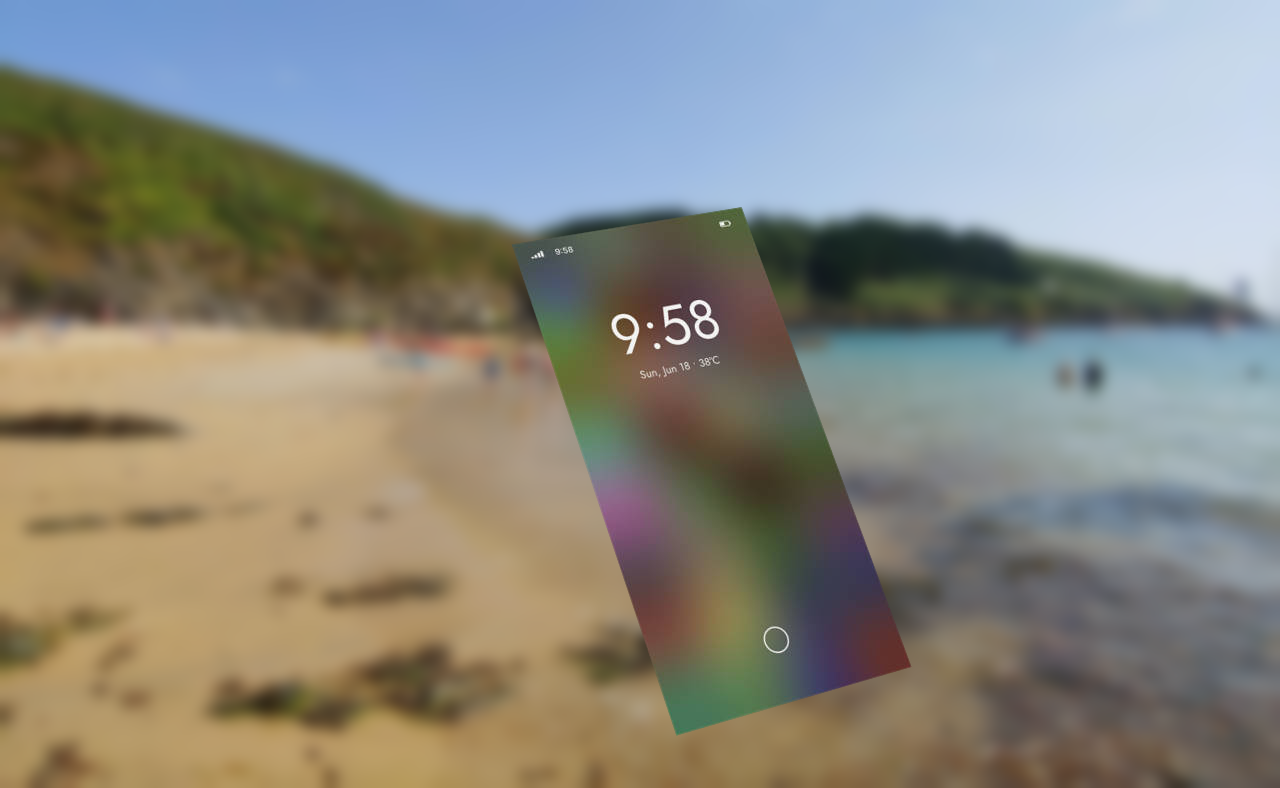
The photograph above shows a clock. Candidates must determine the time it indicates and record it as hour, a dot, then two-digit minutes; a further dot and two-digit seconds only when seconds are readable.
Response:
9.58
